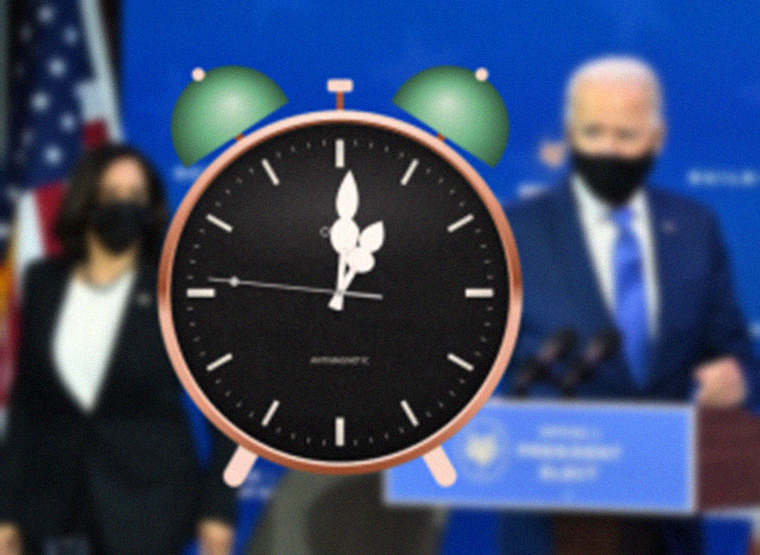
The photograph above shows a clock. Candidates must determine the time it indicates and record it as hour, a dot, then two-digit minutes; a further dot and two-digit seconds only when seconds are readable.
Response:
1.00.46
